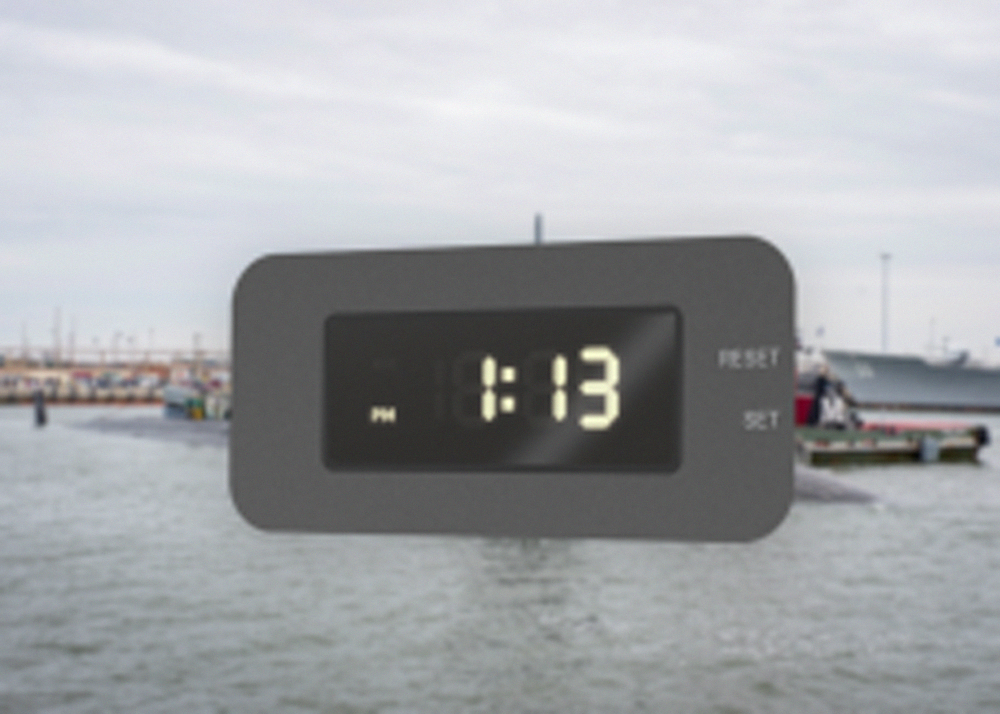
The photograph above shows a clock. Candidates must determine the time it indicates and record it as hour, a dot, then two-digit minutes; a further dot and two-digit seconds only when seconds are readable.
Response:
1.13
